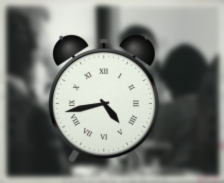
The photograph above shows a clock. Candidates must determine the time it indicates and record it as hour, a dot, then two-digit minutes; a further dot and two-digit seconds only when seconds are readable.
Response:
4.43
